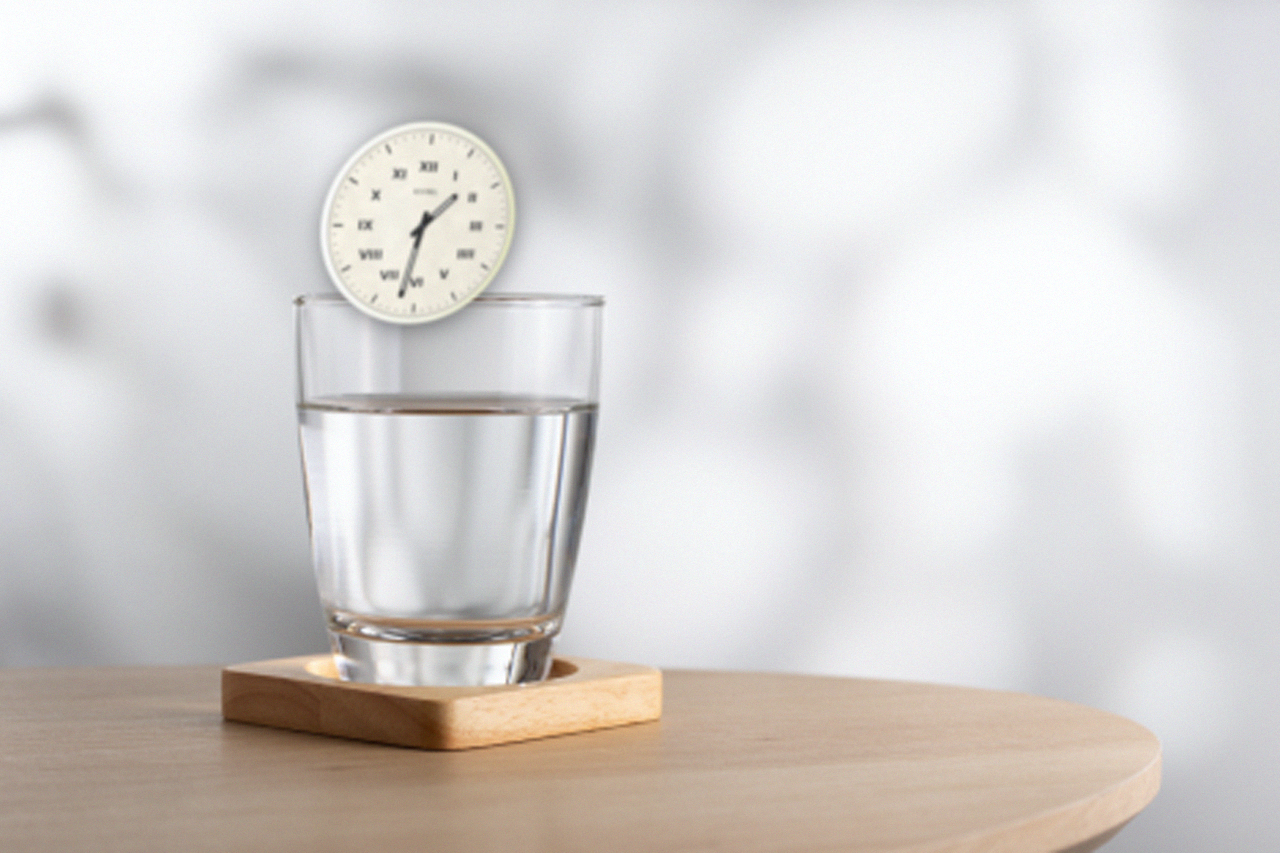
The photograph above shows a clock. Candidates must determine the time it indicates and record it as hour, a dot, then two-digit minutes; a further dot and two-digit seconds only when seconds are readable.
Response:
1.32
